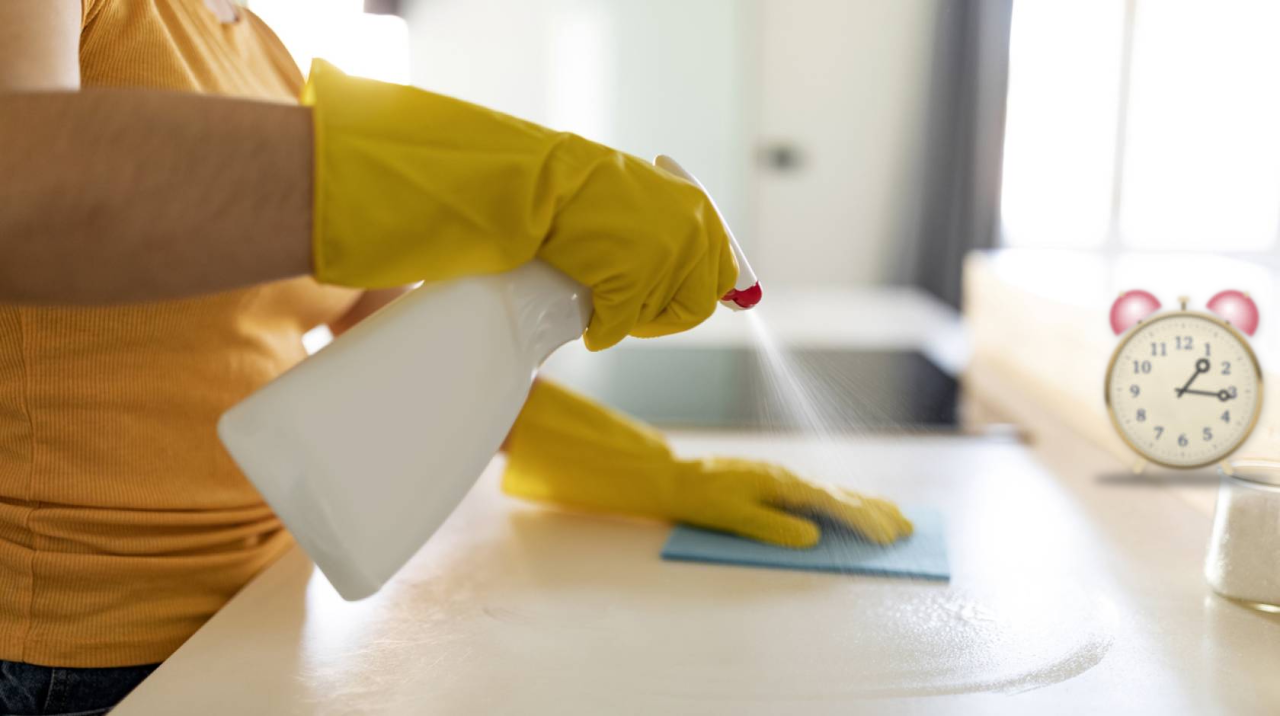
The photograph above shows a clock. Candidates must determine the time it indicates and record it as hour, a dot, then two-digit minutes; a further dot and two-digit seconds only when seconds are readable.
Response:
1.16
